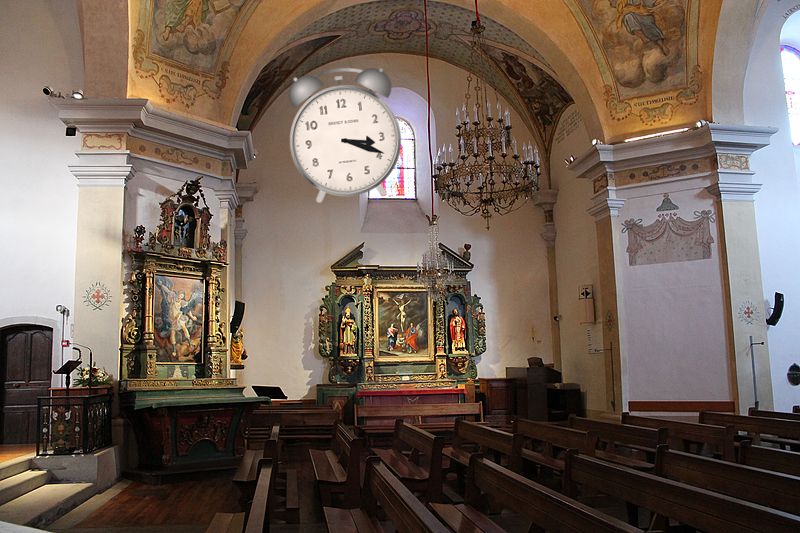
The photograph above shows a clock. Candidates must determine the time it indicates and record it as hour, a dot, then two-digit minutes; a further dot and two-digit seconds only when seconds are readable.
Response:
3.19
